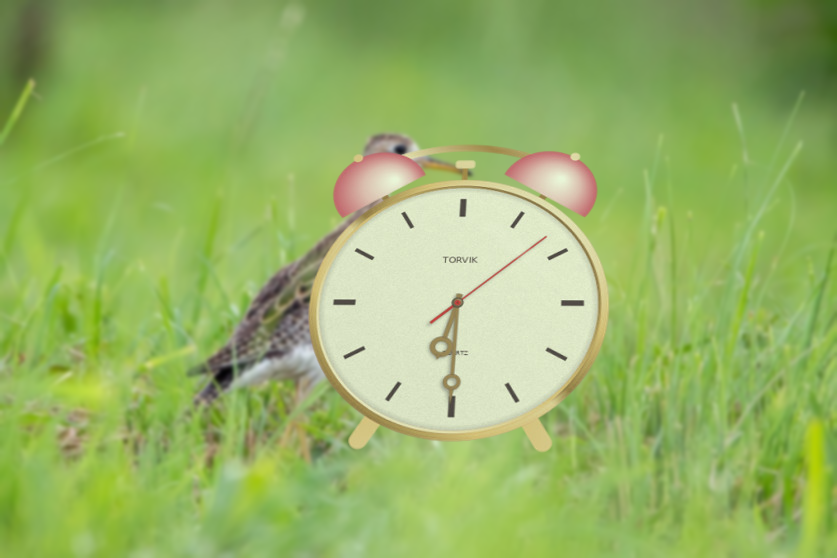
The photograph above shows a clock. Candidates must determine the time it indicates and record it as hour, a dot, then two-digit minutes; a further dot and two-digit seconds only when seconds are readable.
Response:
6.30.08
